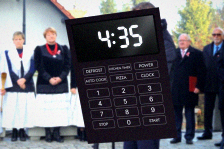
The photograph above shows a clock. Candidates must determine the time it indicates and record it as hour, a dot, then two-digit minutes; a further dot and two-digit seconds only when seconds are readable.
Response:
4.35
